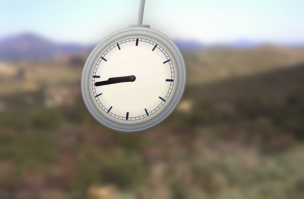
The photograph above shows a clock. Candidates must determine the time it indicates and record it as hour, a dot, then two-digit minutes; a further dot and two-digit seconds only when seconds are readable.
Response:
8.43
